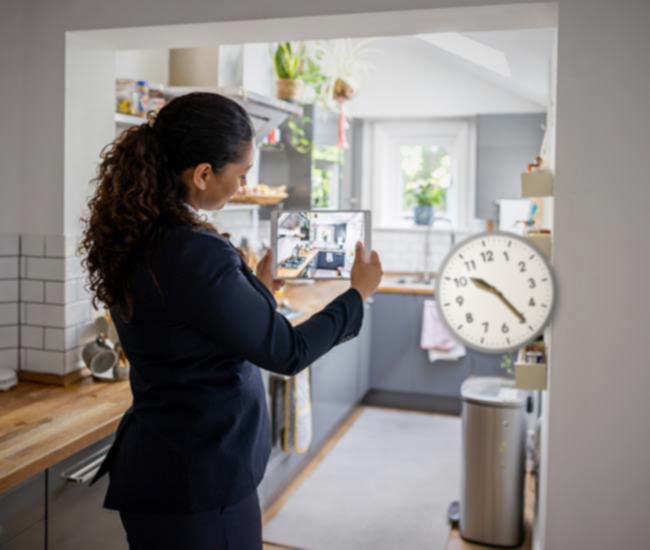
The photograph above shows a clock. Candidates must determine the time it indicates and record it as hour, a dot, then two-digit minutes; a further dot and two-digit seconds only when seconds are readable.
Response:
10.25
